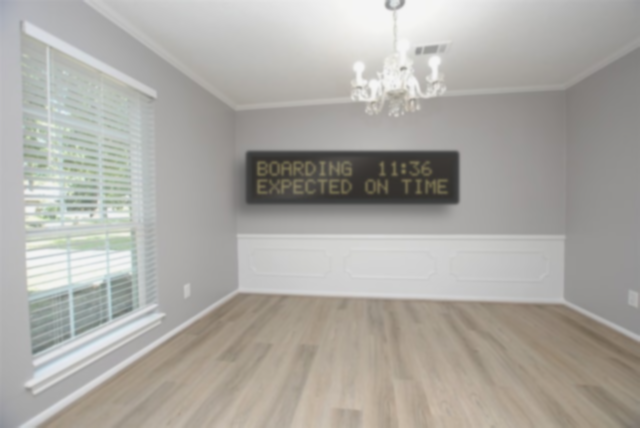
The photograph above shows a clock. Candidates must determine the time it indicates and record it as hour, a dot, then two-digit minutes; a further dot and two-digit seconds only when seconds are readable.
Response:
11.36
